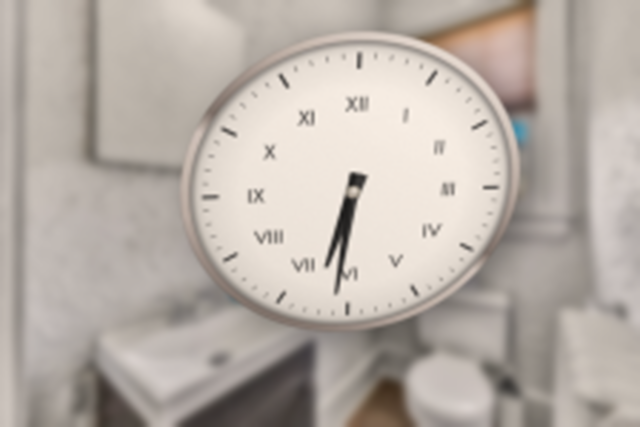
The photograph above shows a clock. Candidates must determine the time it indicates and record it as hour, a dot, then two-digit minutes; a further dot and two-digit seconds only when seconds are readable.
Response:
6.31
